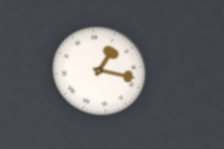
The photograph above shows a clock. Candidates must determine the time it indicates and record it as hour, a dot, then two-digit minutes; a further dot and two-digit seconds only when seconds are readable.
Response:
1.18
